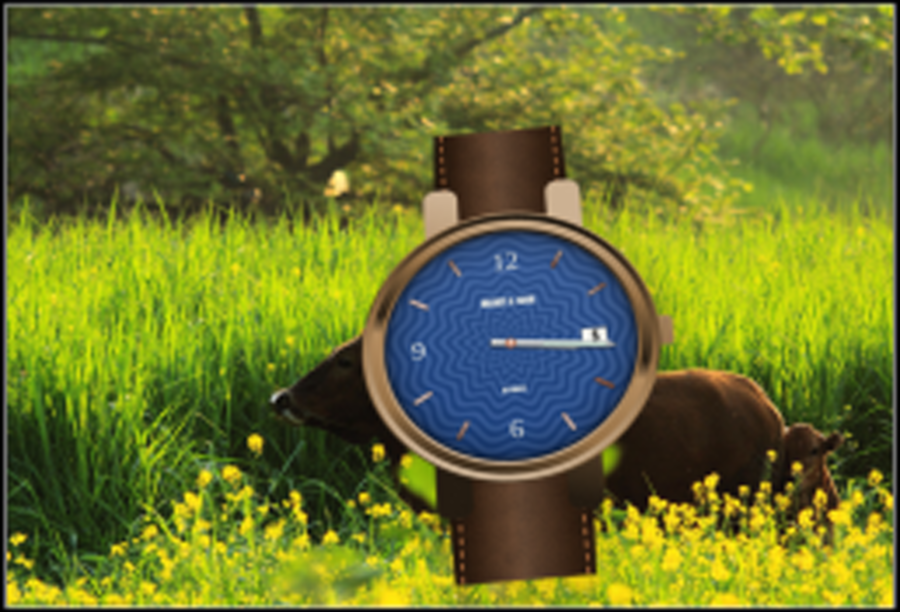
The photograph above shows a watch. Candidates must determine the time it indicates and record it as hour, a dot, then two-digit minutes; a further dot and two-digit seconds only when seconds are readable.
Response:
3.16
